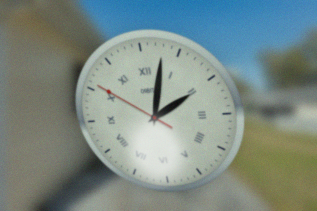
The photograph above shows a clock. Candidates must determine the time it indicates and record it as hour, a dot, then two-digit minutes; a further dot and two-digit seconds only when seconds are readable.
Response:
2.02.51
